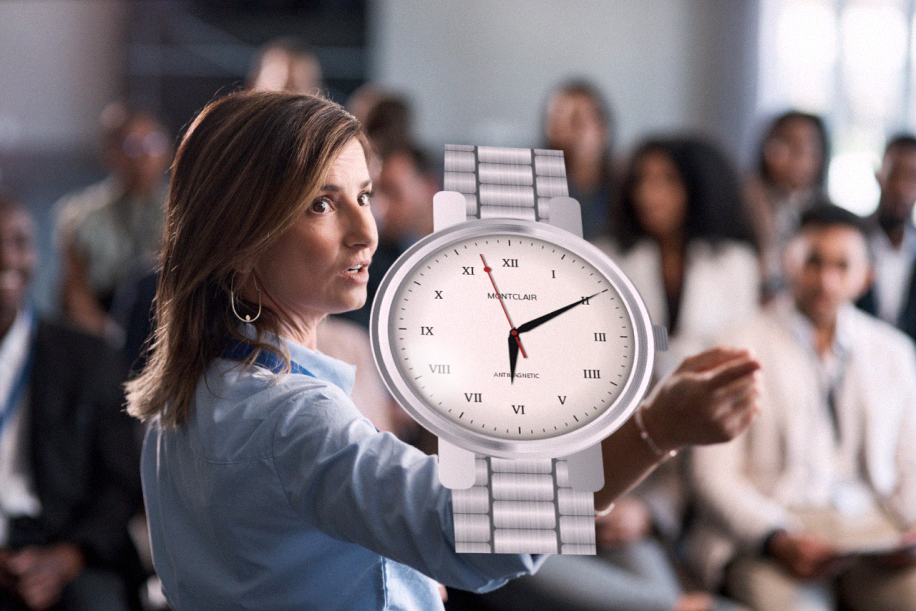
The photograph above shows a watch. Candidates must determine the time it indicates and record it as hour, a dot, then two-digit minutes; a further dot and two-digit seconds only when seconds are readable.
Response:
6.09.57
